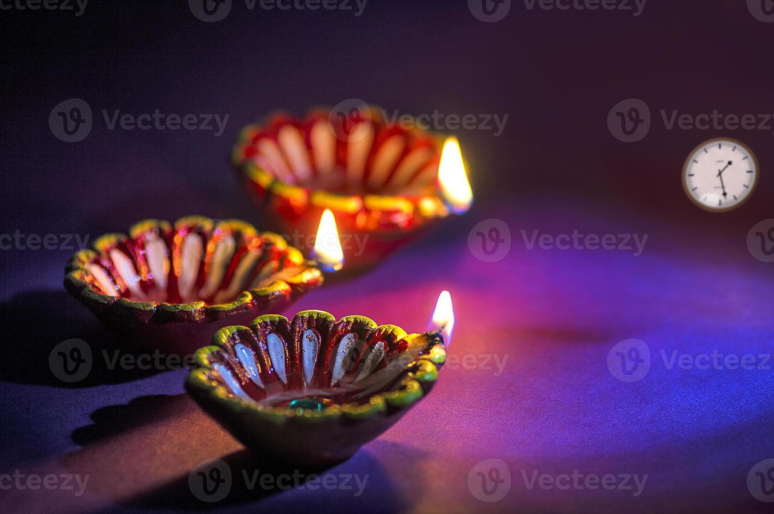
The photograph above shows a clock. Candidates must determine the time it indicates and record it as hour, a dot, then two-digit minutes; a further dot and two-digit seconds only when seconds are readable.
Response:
1.28
